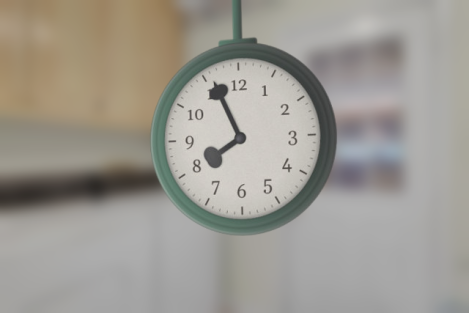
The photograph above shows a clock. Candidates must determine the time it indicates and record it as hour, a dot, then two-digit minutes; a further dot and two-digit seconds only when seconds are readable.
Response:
7.56
